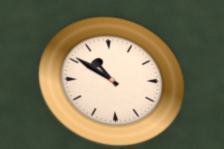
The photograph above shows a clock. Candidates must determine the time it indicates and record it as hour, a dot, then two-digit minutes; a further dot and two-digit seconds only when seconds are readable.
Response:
10.51
